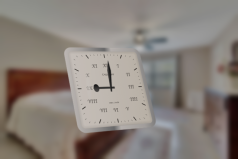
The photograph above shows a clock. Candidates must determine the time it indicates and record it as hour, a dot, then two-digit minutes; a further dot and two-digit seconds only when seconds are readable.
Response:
9.01
